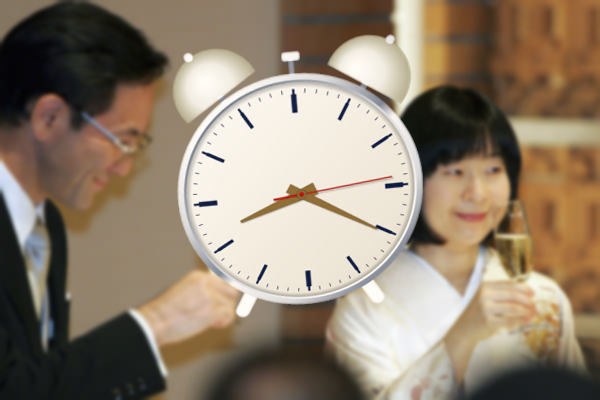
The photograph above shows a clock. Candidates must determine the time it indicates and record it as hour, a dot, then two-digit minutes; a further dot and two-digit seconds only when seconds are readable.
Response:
8.20.14
